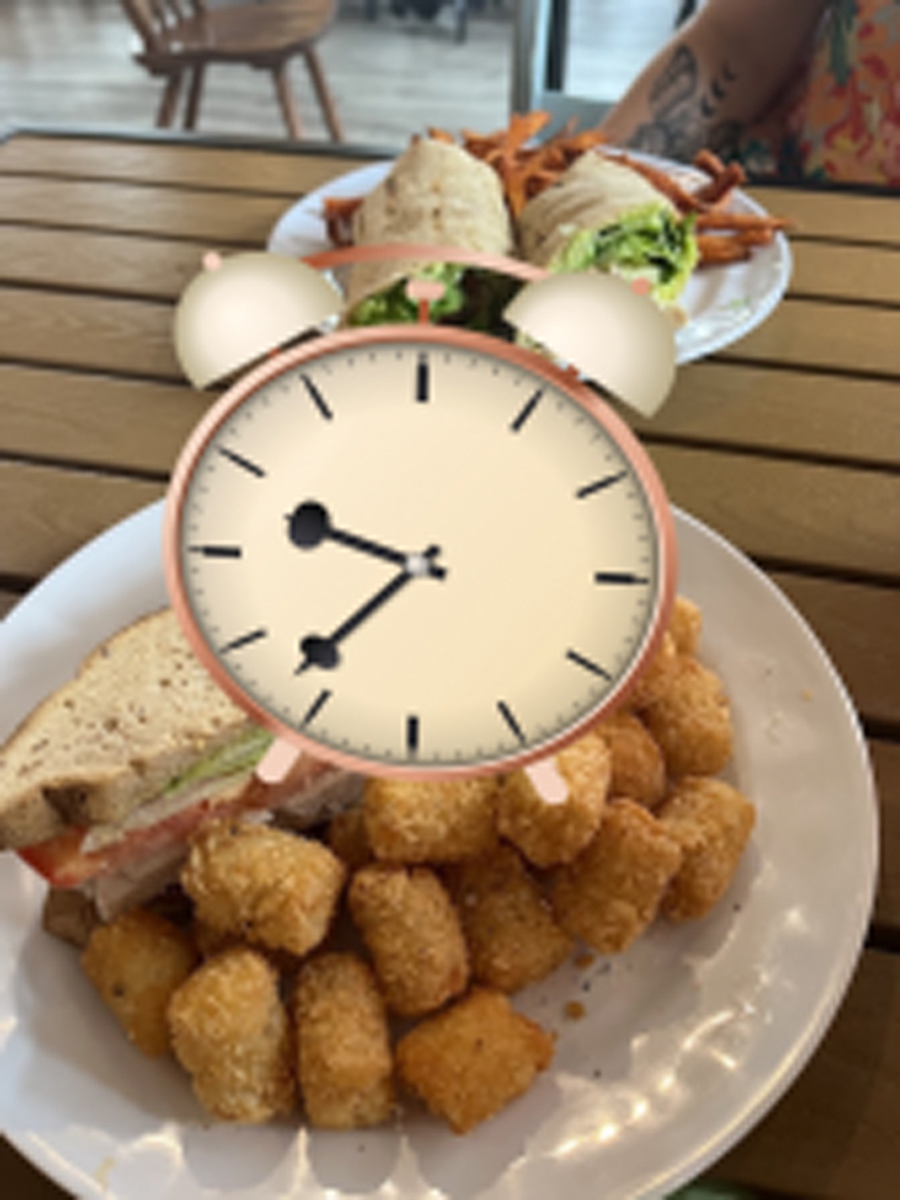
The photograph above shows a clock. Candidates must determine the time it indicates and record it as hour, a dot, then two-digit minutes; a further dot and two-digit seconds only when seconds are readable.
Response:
9.37
